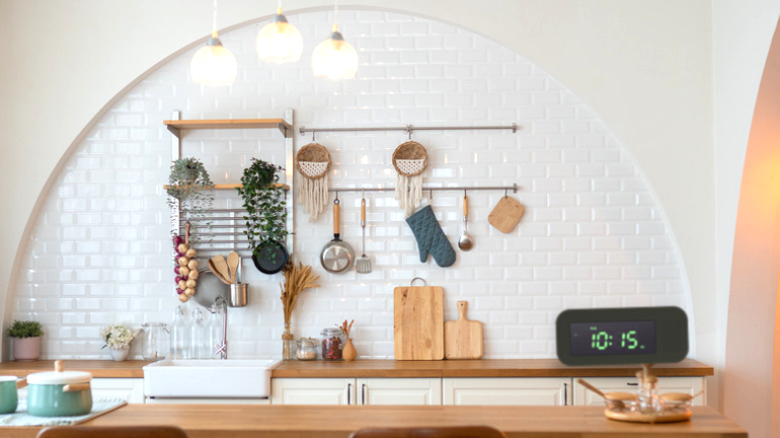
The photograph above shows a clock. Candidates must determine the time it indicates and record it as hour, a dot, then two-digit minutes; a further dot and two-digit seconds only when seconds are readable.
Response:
10.15
